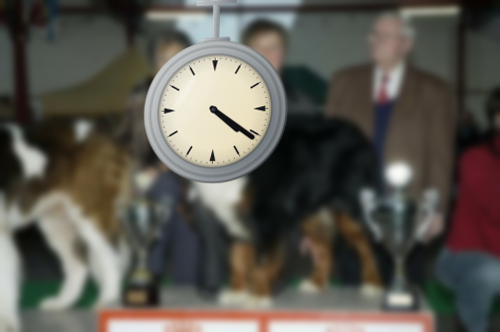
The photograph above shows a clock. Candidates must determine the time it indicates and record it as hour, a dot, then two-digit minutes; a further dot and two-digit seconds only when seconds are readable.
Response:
4.21
